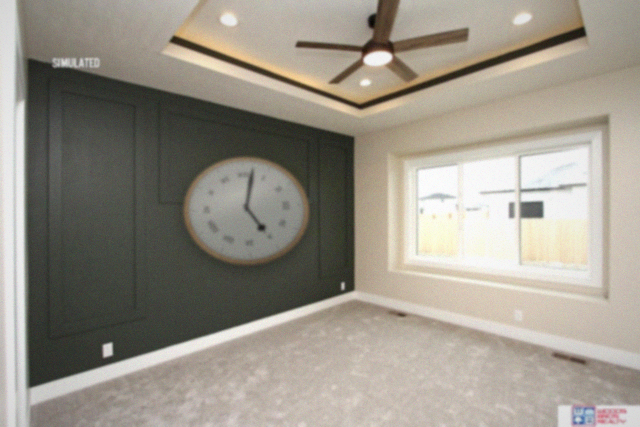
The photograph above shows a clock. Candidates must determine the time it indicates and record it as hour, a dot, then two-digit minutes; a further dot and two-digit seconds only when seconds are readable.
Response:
5.02
